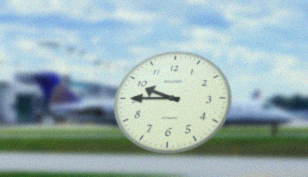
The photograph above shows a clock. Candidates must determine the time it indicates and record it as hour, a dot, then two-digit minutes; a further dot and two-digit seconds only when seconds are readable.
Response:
9.45
